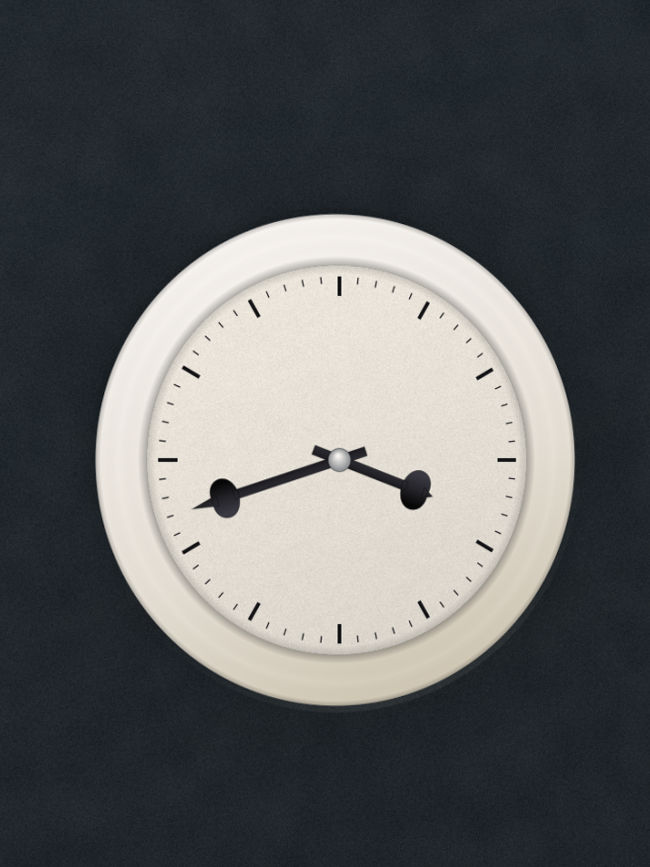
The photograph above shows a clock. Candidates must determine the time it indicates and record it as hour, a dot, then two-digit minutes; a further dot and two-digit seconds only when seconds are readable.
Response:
3.42
